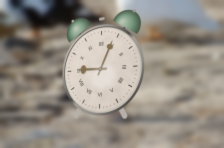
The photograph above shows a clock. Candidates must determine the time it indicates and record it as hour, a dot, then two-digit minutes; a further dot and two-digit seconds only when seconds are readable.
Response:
9.04
